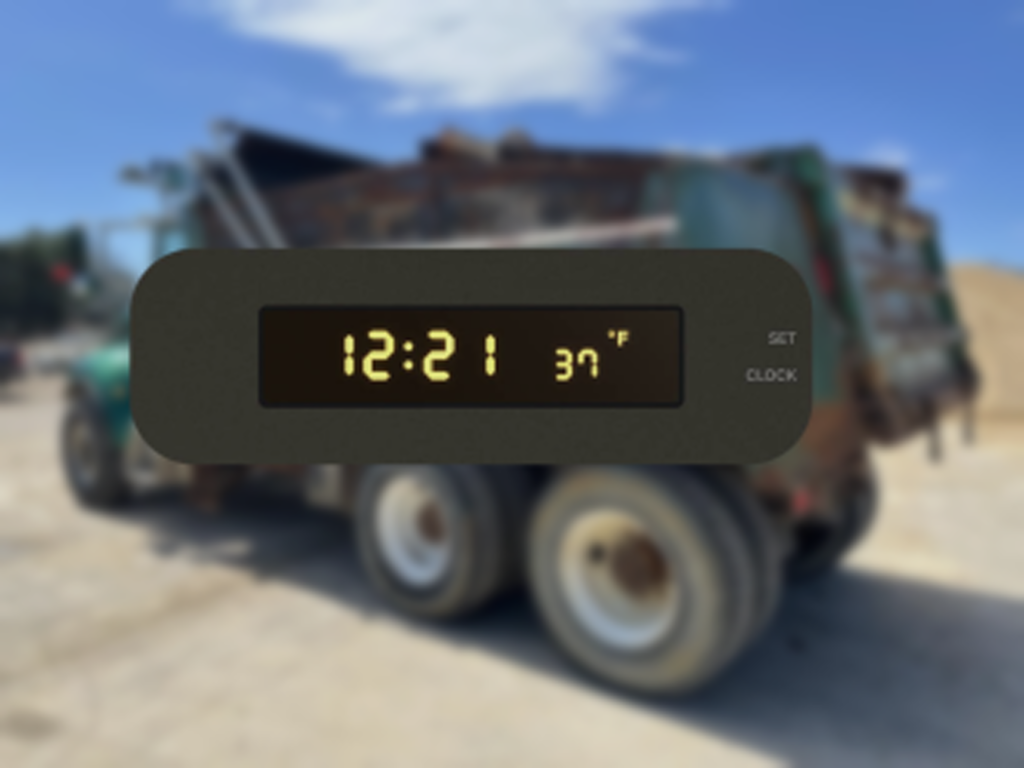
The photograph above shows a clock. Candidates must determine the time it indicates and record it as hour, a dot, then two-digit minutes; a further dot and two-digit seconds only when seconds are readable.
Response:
12.21
